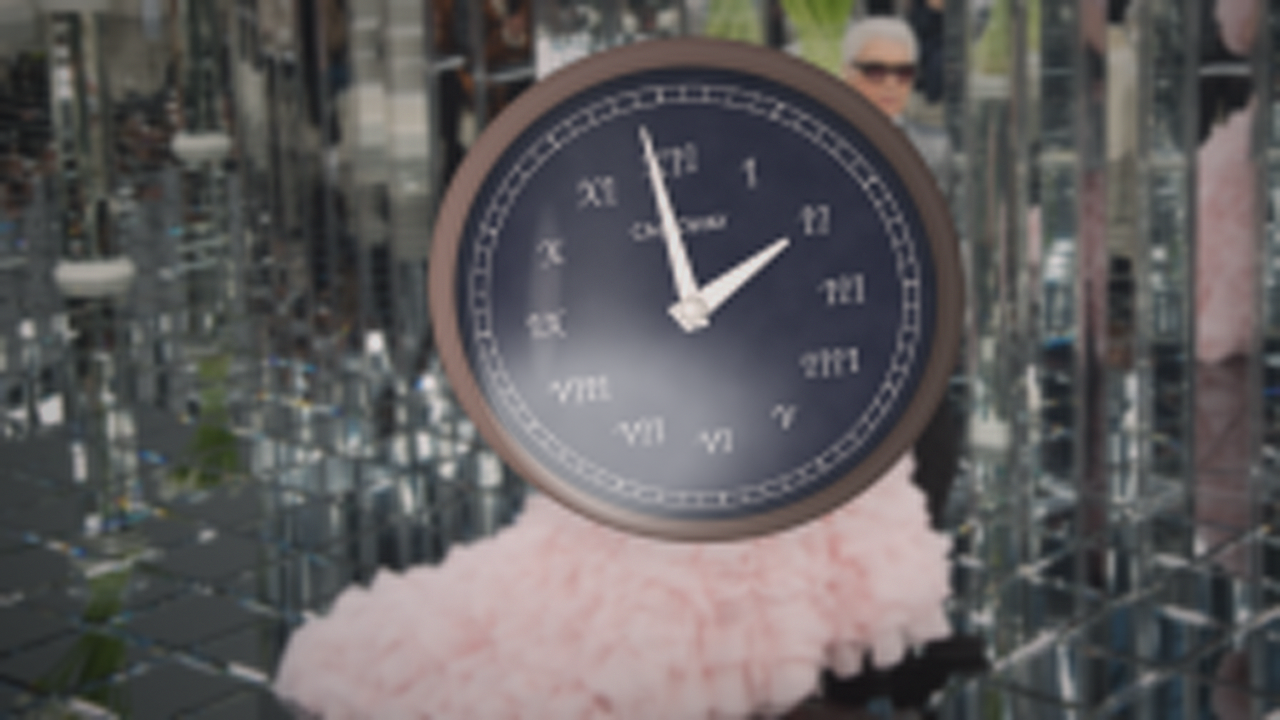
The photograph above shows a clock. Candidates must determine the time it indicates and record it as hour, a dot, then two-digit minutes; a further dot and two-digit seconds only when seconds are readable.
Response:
1.59
